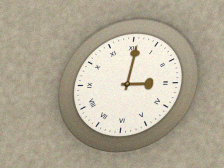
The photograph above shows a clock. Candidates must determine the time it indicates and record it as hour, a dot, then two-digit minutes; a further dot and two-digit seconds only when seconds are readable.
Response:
3.01
